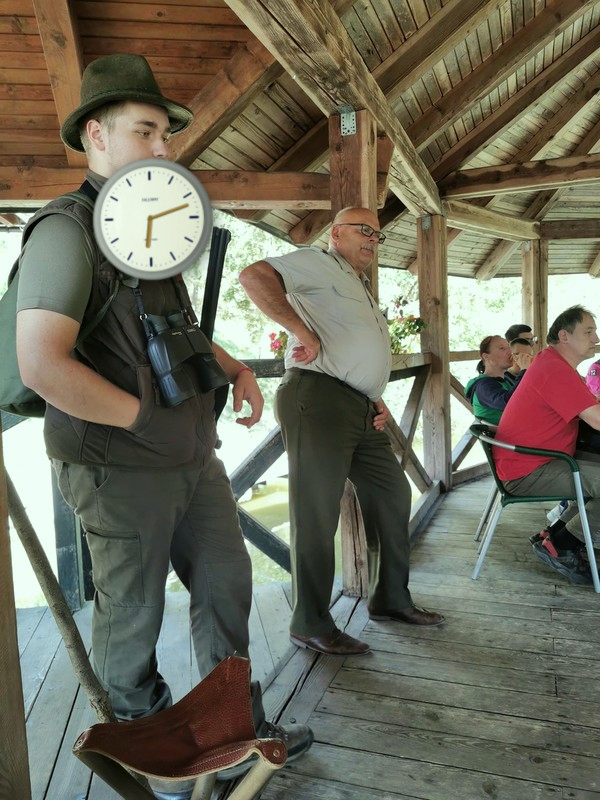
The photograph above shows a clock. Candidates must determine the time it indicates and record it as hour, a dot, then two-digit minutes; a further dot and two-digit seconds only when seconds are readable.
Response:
6.12
